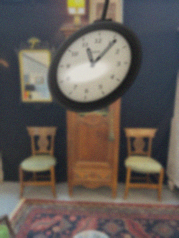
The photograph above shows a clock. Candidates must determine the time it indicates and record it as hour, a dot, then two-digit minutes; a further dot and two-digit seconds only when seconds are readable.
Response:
11.06
